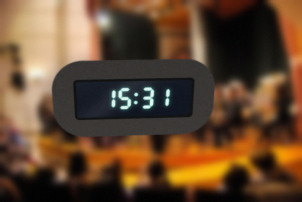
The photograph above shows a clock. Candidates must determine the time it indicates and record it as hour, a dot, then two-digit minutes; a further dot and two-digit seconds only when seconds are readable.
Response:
15.31
